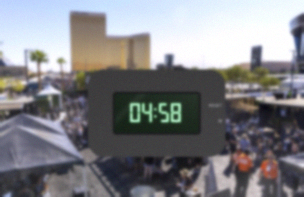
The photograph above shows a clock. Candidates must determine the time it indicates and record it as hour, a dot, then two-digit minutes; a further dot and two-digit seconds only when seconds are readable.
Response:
4.58
